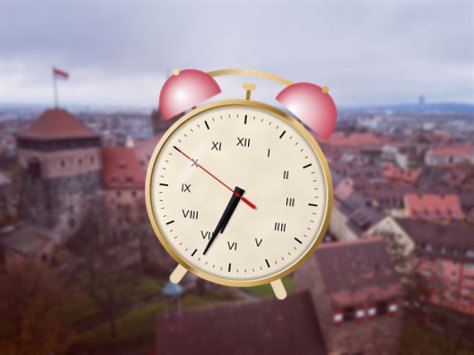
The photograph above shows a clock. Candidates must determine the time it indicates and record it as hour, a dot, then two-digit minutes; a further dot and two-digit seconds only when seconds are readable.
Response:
6.33.50
